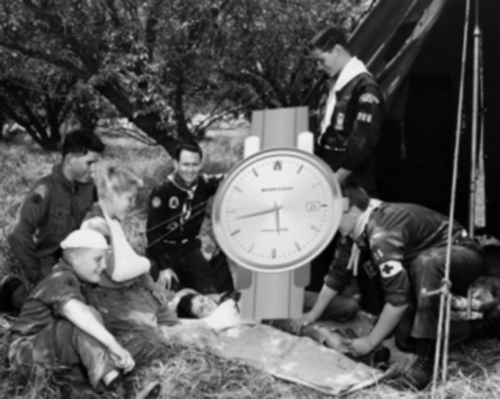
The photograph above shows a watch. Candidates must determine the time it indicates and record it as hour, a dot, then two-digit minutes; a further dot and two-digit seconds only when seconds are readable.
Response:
5.43
